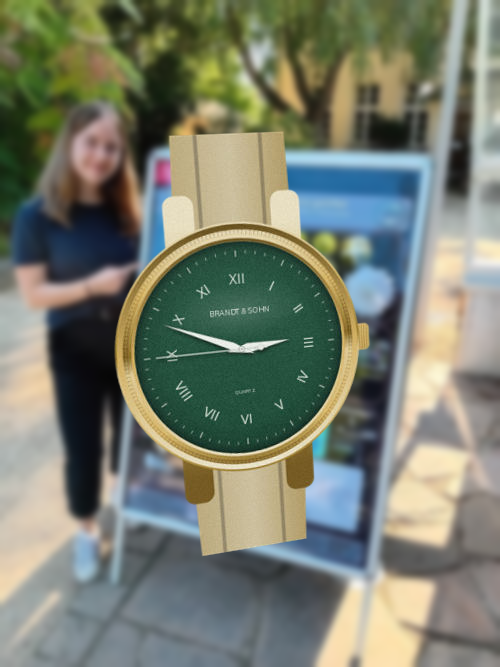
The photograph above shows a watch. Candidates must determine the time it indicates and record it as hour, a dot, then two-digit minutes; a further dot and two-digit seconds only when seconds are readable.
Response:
2.48.45
